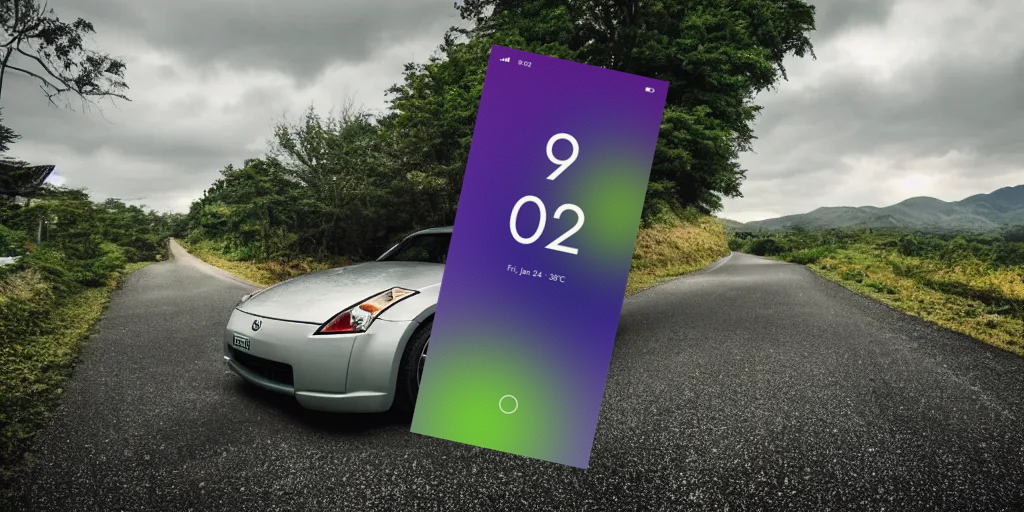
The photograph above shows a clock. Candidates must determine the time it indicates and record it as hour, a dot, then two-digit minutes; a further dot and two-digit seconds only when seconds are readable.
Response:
9.02
